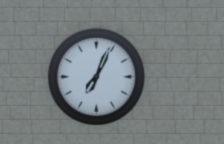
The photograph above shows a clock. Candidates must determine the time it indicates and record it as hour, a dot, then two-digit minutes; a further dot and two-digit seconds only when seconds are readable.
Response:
7.04
